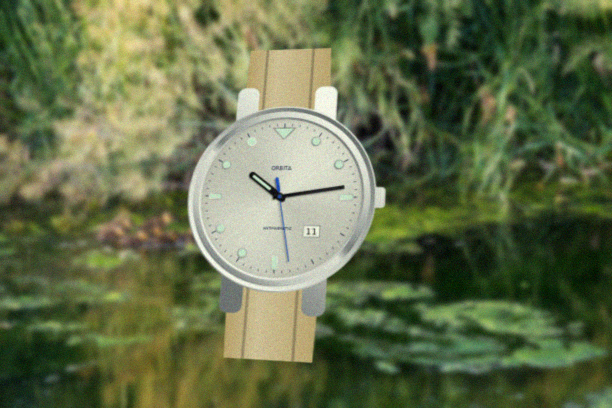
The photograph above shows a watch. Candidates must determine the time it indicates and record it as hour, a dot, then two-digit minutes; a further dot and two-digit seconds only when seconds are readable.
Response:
10.13.28
